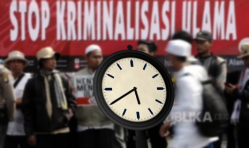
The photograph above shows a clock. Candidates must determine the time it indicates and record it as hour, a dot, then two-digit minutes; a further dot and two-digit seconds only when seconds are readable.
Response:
5.40
